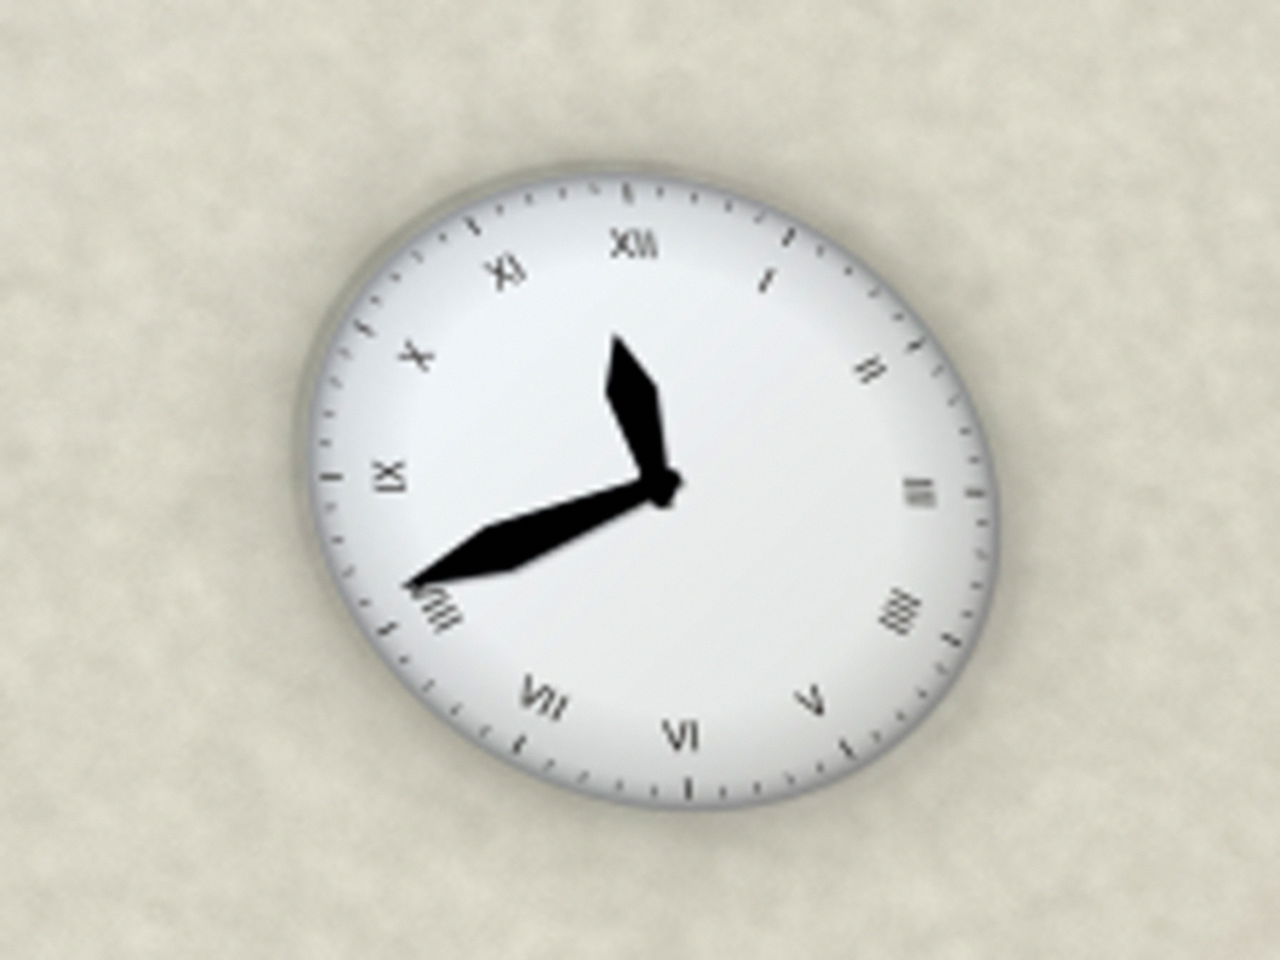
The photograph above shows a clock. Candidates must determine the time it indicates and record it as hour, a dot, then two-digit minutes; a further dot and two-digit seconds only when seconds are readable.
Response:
11.41
